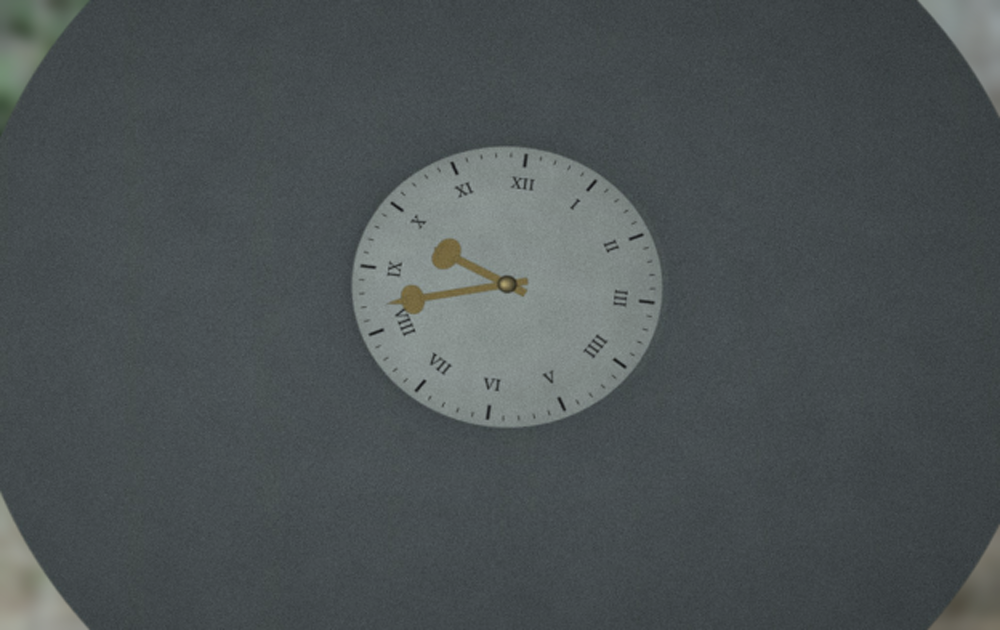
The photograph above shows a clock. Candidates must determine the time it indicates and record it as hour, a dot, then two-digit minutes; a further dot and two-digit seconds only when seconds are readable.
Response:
9.42
